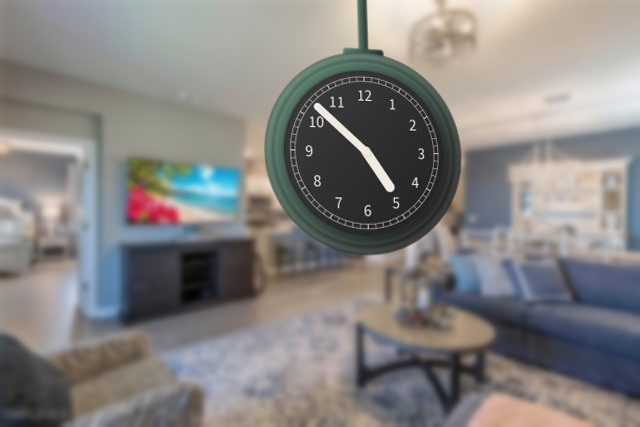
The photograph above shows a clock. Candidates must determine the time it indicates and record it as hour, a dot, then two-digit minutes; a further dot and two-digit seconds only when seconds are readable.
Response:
4.52
